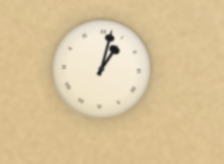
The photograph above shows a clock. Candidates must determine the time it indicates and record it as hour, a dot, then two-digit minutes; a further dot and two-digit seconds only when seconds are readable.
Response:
1.02
